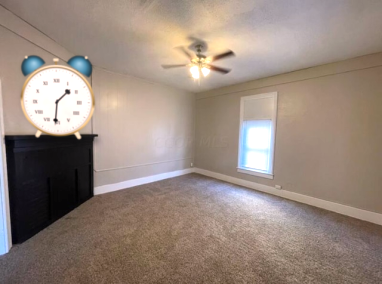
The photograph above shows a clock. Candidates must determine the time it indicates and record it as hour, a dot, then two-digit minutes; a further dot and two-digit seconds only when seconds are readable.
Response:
1.31
